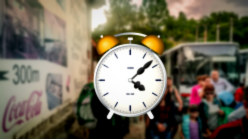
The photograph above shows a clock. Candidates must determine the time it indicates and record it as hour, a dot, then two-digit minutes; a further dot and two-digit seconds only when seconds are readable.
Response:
4.08
